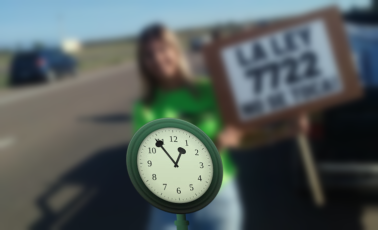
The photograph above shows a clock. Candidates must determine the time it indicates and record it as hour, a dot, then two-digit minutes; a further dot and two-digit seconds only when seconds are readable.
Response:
12.54
